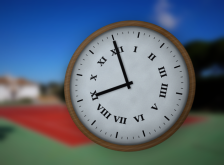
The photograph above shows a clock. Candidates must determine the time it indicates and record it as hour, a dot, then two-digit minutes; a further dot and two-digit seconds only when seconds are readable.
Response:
9.00
